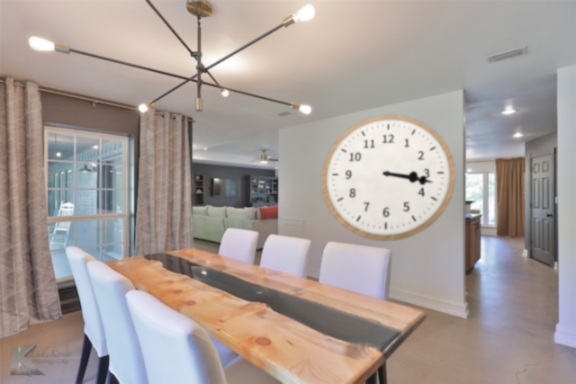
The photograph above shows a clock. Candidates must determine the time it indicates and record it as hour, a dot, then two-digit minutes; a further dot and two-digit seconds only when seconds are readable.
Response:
3.17
